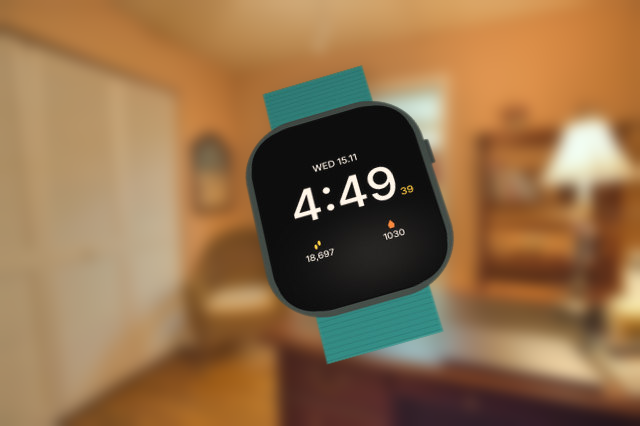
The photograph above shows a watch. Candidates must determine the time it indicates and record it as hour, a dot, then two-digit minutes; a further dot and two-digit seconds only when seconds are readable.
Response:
4.49.39
